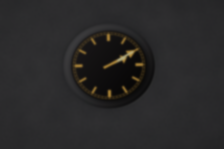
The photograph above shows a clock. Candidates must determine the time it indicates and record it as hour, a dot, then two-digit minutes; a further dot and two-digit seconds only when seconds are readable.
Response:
2.10
